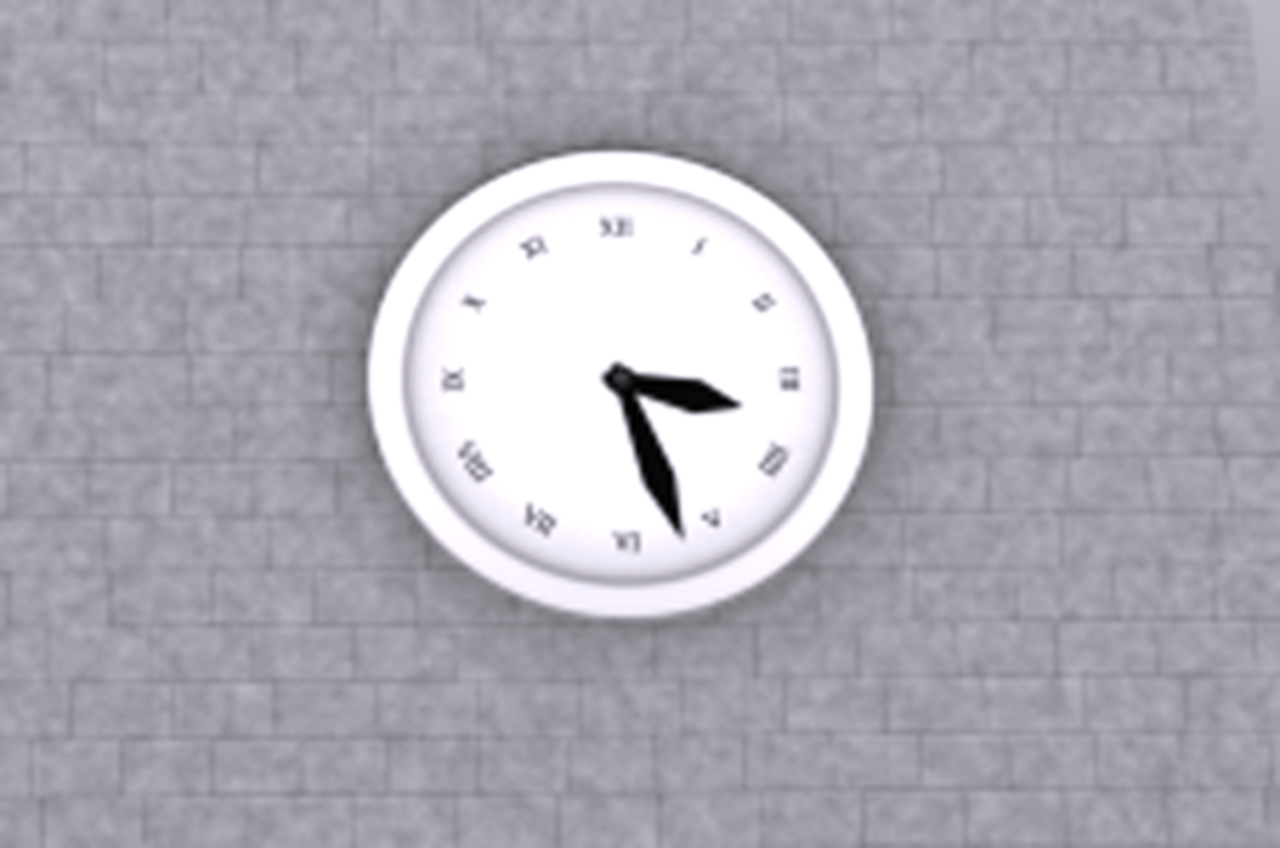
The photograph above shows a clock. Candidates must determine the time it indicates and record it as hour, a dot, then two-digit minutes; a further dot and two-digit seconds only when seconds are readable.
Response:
3.27
